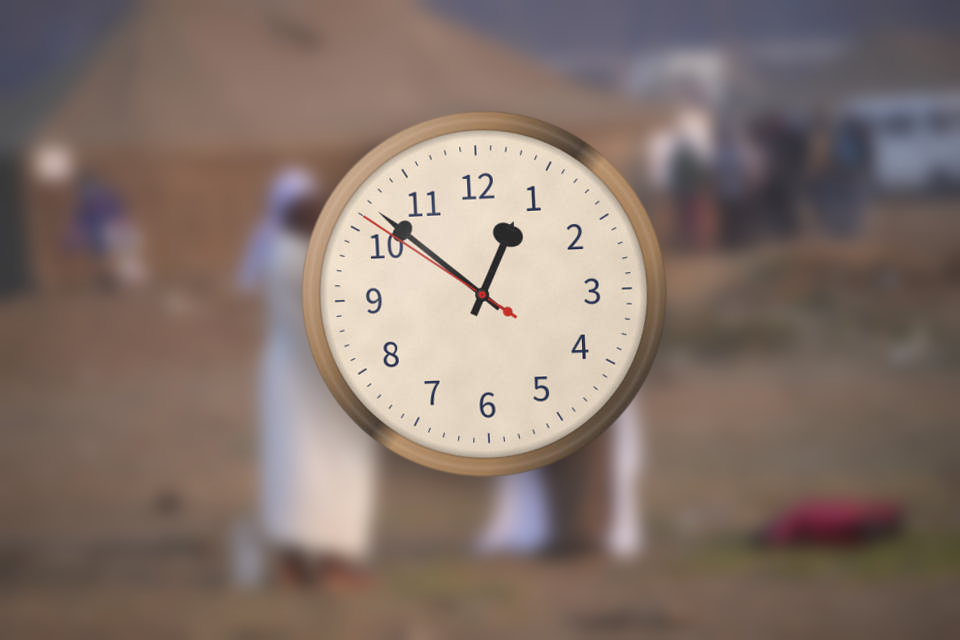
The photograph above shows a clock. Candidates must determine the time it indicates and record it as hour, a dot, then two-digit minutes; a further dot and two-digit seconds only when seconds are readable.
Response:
12.51.51
